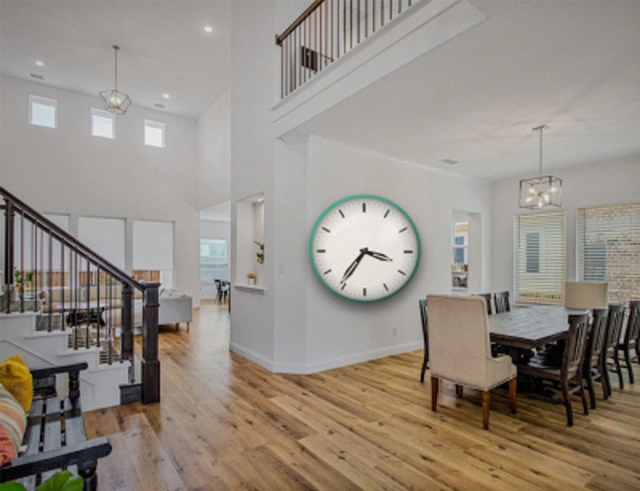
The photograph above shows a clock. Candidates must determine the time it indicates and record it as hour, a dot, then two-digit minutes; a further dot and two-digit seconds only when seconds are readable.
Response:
3.36
